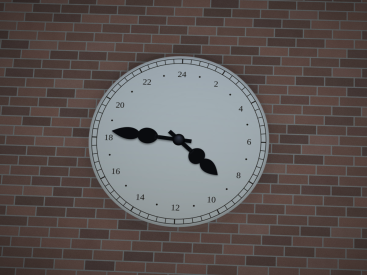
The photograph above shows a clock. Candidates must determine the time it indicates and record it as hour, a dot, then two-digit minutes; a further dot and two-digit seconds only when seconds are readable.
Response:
8.46
